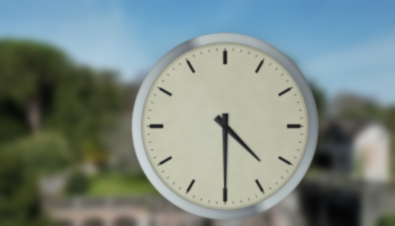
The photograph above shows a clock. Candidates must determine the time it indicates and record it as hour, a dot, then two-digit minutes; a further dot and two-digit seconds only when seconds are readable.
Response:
4.30
